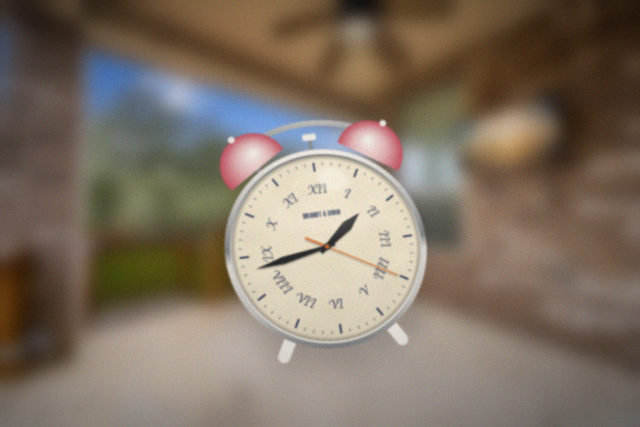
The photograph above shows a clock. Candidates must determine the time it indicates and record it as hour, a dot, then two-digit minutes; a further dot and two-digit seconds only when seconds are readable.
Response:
1.43.20
